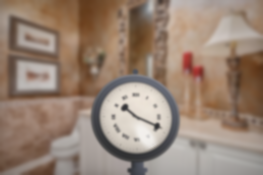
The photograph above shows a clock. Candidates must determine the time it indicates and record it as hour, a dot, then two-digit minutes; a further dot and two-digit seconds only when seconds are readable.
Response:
10.19
